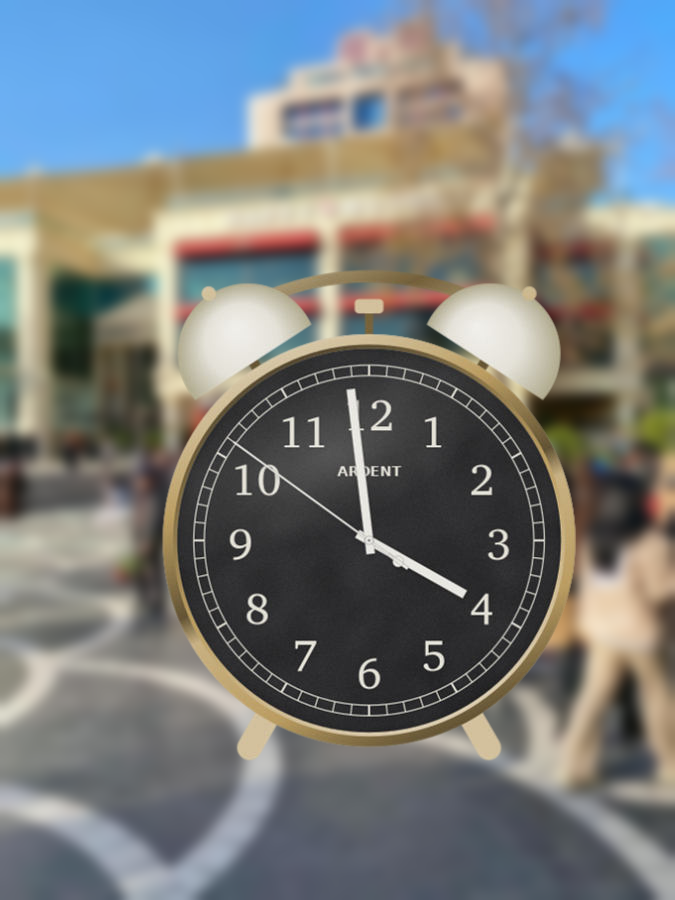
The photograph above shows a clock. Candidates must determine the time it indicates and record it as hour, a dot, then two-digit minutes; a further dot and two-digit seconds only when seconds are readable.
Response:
3.58.51
